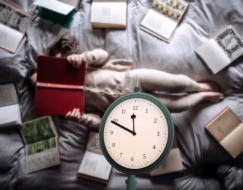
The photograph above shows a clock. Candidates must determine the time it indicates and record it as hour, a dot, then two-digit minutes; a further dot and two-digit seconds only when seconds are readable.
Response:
11.49
